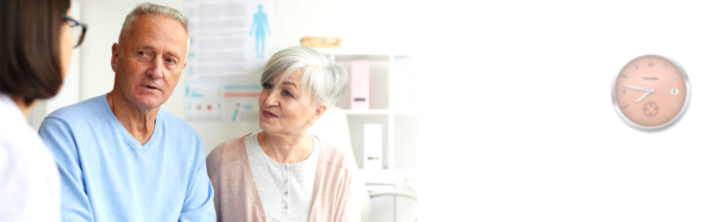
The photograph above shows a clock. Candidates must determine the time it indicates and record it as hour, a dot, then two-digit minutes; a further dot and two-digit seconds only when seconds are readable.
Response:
7.47
